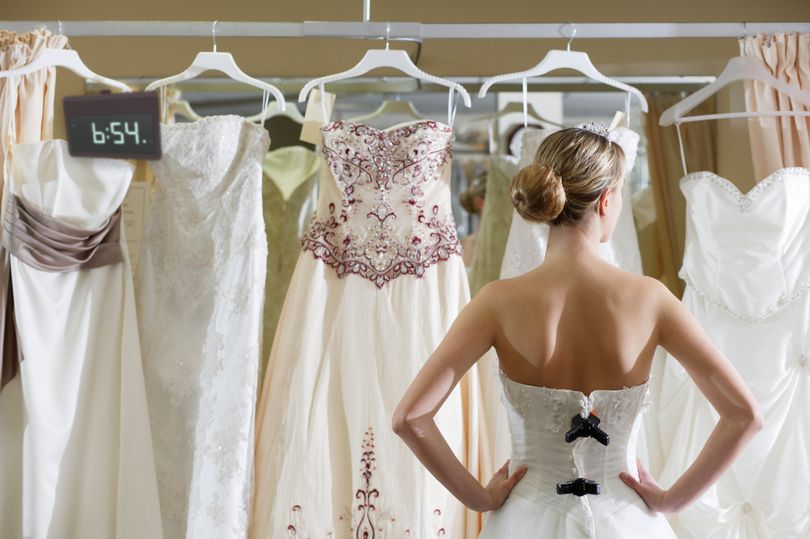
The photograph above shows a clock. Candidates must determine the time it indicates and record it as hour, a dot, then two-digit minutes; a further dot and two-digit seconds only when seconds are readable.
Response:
6.54
